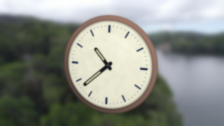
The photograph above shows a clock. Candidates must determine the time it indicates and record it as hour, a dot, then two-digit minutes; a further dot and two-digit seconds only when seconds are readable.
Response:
10.38
